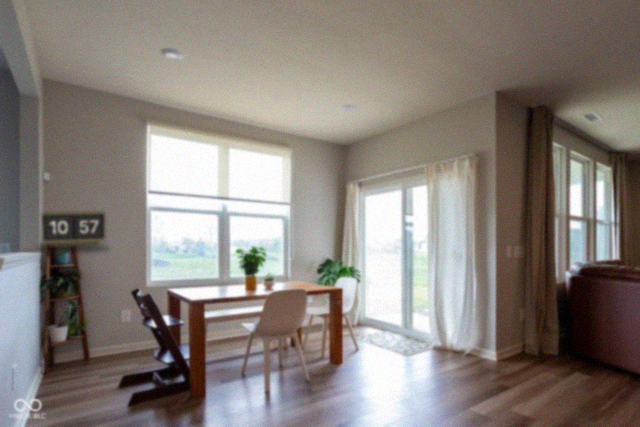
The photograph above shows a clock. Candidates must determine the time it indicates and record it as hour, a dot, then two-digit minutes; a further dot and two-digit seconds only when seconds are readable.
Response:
10.57
